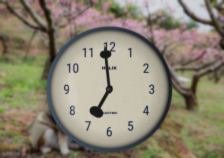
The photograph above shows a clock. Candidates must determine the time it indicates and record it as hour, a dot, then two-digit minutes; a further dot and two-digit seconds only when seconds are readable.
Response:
6.59
